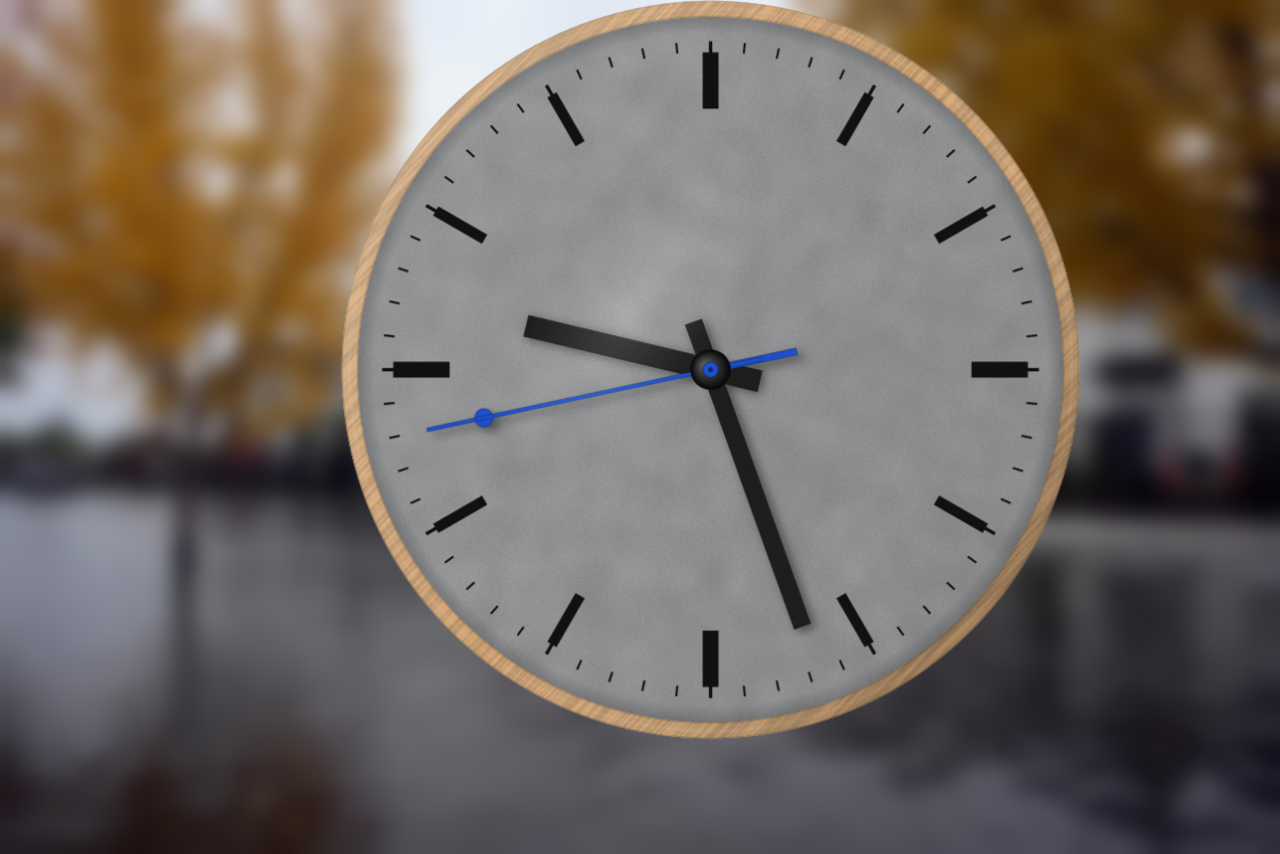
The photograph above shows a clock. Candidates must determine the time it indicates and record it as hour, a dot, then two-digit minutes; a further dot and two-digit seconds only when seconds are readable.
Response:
9.26.43
